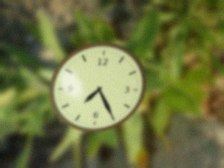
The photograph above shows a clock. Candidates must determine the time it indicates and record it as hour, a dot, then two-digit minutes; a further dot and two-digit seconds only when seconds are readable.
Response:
7.25
